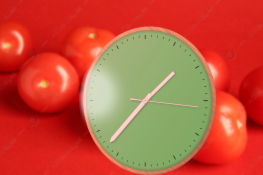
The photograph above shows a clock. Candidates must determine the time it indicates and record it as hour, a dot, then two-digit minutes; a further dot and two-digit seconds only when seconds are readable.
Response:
1.37.16
